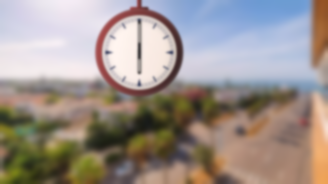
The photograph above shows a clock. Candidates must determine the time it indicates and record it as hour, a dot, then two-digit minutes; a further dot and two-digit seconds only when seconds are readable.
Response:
6.00
